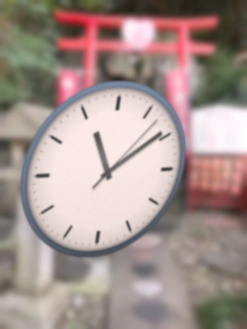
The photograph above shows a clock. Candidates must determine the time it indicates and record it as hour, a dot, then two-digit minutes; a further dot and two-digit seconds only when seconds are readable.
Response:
11.09.07
